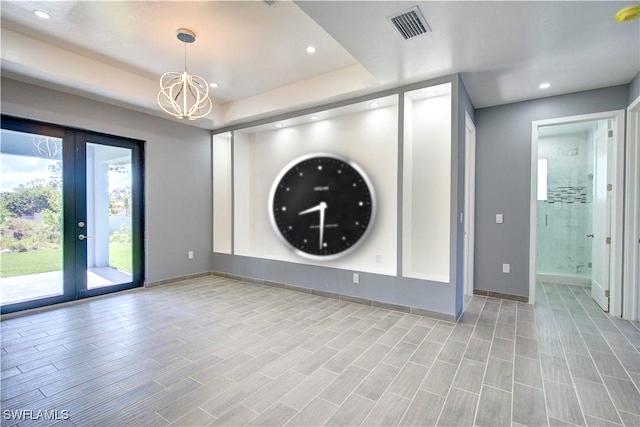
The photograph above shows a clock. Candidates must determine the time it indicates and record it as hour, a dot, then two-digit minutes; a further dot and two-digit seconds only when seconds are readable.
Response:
8.31
